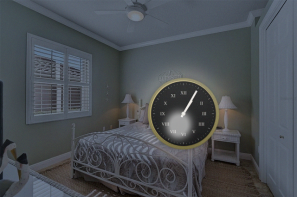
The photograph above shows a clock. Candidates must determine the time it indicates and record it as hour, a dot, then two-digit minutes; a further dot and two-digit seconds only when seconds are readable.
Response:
1.05
